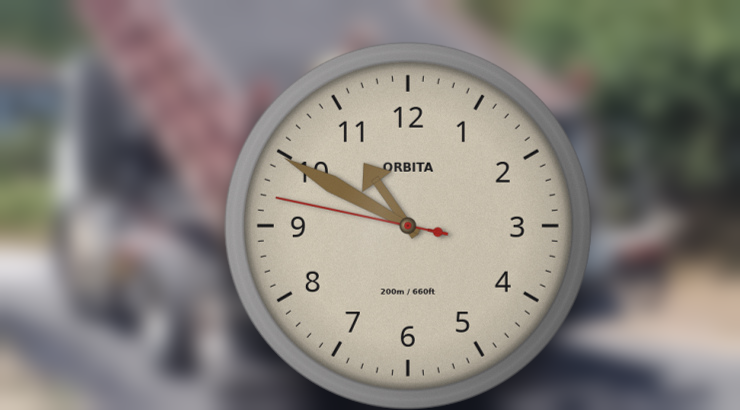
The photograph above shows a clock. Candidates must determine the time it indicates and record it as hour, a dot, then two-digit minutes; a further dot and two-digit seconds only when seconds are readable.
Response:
10.49.47
